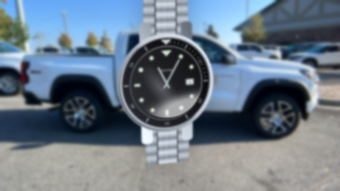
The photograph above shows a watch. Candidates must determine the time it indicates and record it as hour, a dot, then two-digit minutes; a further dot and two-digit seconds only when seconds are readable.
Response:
11.05
